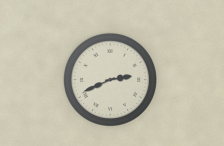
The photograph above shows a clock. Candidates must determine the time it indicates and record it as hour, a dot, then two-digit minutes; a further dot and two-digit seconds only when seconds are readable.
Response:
2.41
